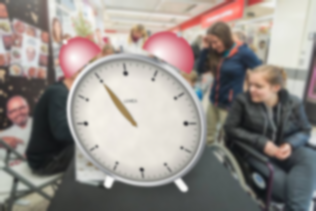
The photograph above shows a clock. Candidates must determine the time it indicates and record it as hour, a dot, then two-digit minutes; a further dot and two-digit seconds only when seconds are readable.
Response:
10.55
